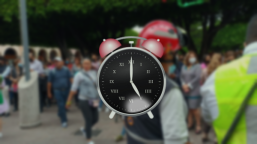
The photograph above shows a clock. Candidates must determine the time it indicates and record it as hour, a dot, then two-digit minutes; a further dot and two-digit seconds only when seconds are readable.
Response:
5.00
